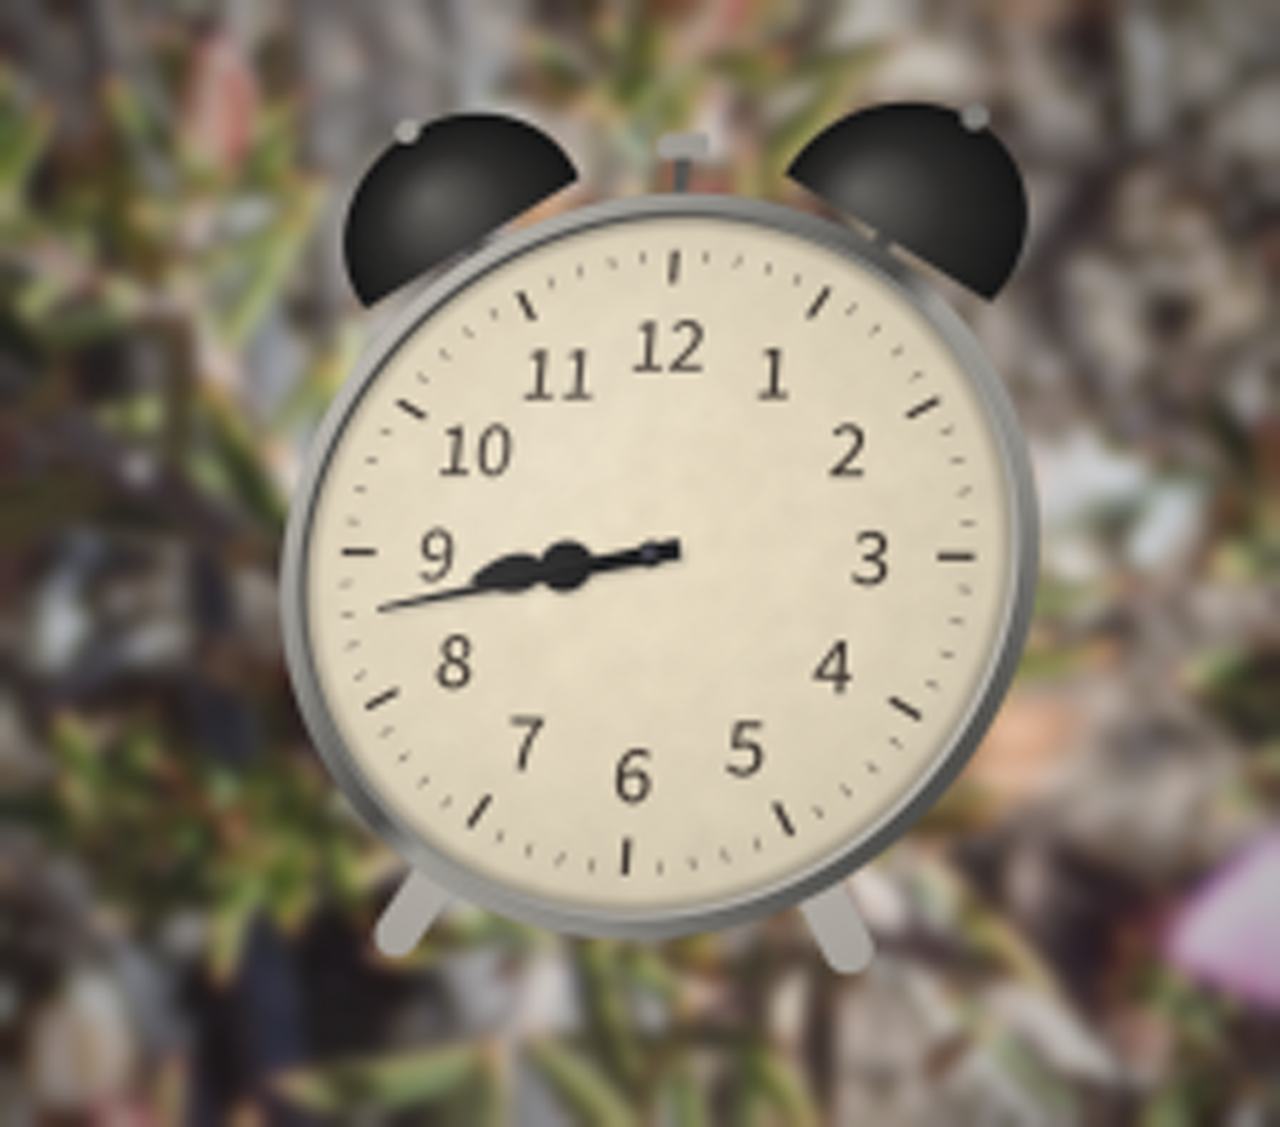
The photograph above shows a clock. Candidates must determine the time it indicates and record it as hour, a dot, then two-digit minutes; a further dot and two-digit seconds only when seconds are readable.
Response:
8.43
